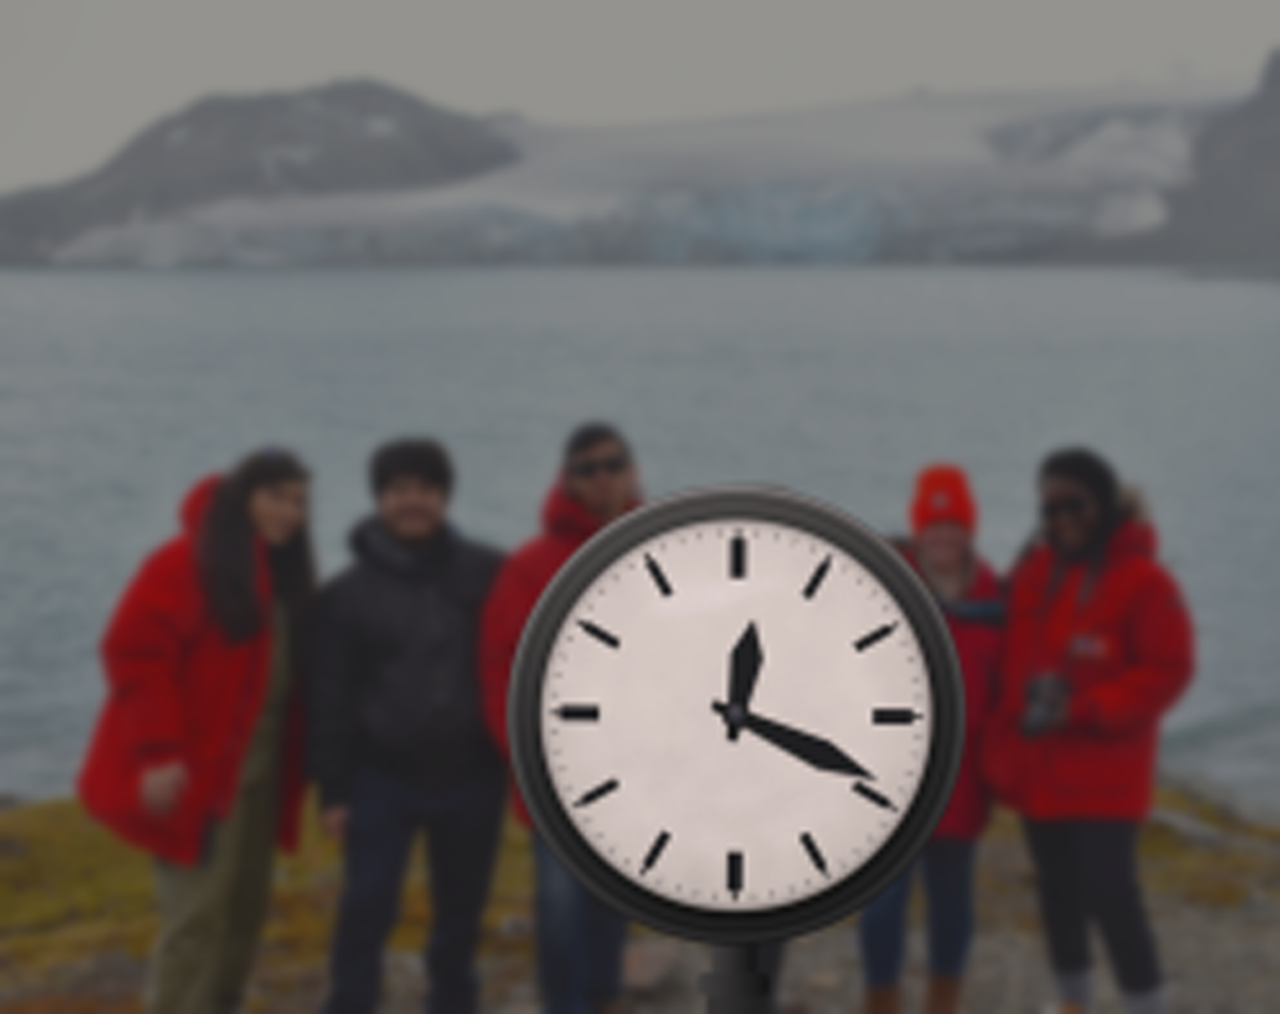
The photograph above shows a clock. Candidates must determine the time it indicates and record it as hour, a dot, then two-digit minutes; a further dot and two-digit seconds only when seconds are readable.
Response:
12.19
